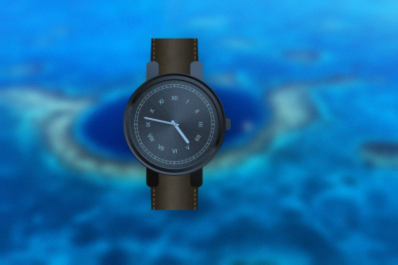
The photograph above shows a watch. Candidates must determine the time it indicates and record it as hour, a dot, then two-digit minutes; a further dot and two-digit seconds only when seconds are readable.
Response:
4.47
